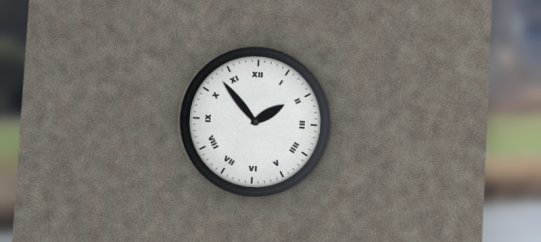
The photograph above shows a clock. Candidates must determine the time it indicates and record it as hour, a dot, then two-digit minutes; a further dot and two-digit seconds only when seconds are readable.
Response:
1.53
